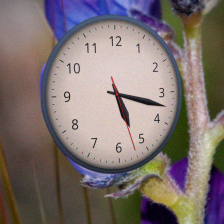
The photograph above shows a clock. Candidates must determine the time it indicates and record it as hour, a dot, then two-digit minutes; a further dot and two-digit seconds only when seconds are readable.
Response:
5.17.27
